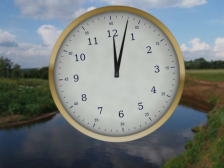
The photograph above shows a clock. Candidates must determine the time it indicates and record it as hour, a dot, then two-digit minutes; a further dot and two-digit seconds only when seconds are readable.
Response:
12.03
